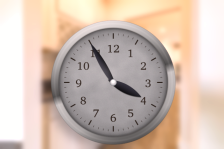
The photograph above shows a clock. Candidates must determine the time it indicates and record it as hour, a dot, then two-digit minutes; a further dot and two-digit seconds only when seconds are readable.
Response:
3.55
